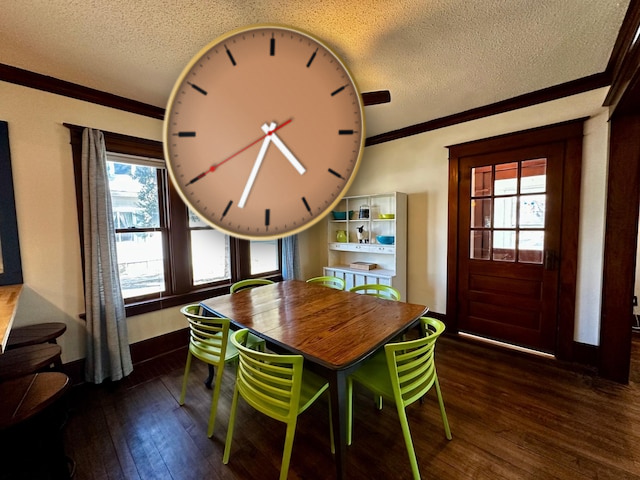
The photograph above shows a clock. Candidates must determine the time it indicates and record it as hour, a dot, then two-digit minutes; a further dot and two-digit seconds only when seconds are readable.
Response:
4.33.40
